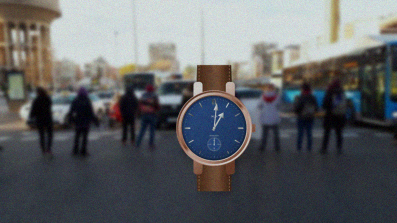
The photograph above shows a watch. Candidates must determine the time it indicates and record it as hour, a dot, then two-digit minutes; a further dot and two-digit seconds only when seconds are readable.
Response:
1.01
